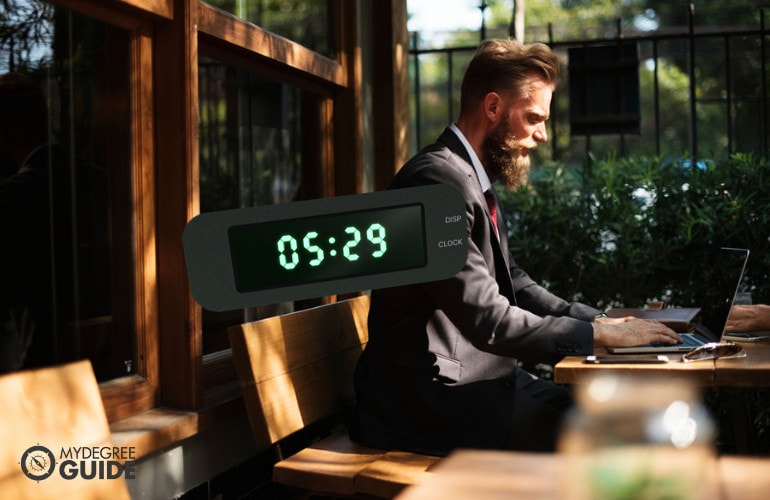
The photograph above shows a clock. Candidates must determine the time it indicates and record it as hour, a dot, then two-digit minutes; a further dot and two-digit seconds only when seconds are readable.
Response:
5.29
